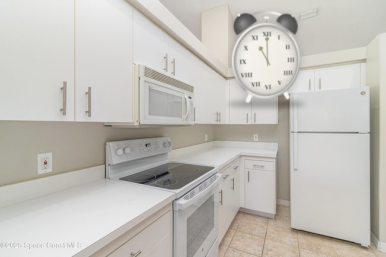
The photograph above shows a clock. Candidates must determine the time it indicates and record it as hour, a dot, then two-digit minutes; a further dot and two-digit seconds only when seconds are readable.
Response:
11.00
